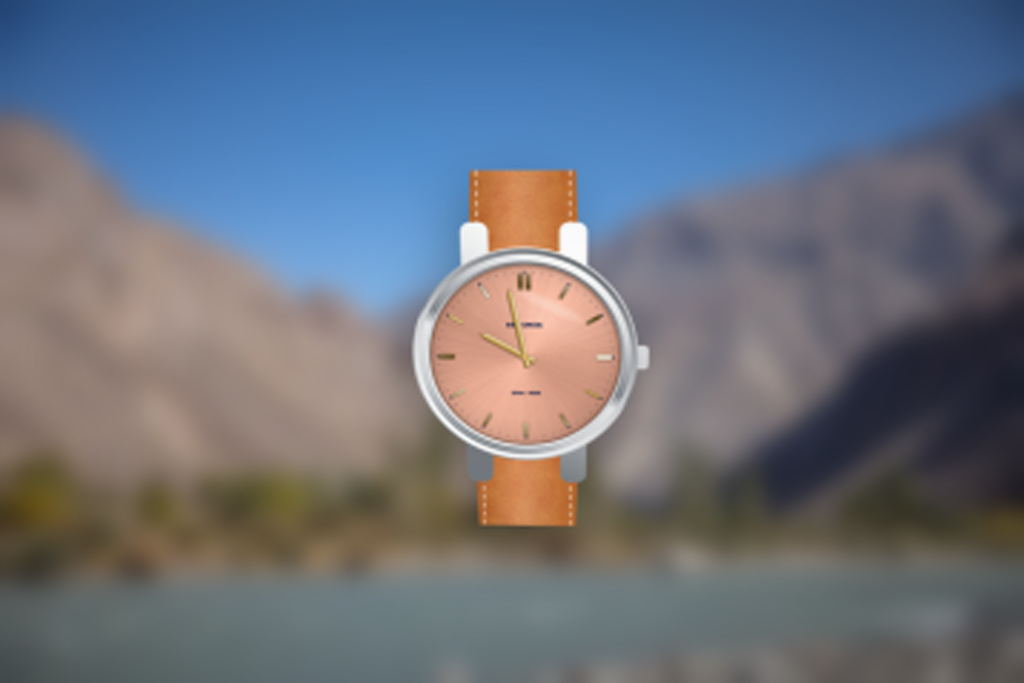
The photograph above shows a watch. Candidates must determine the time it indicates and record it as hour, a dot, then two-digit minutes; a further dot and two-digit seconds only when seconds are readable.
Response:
9.58
